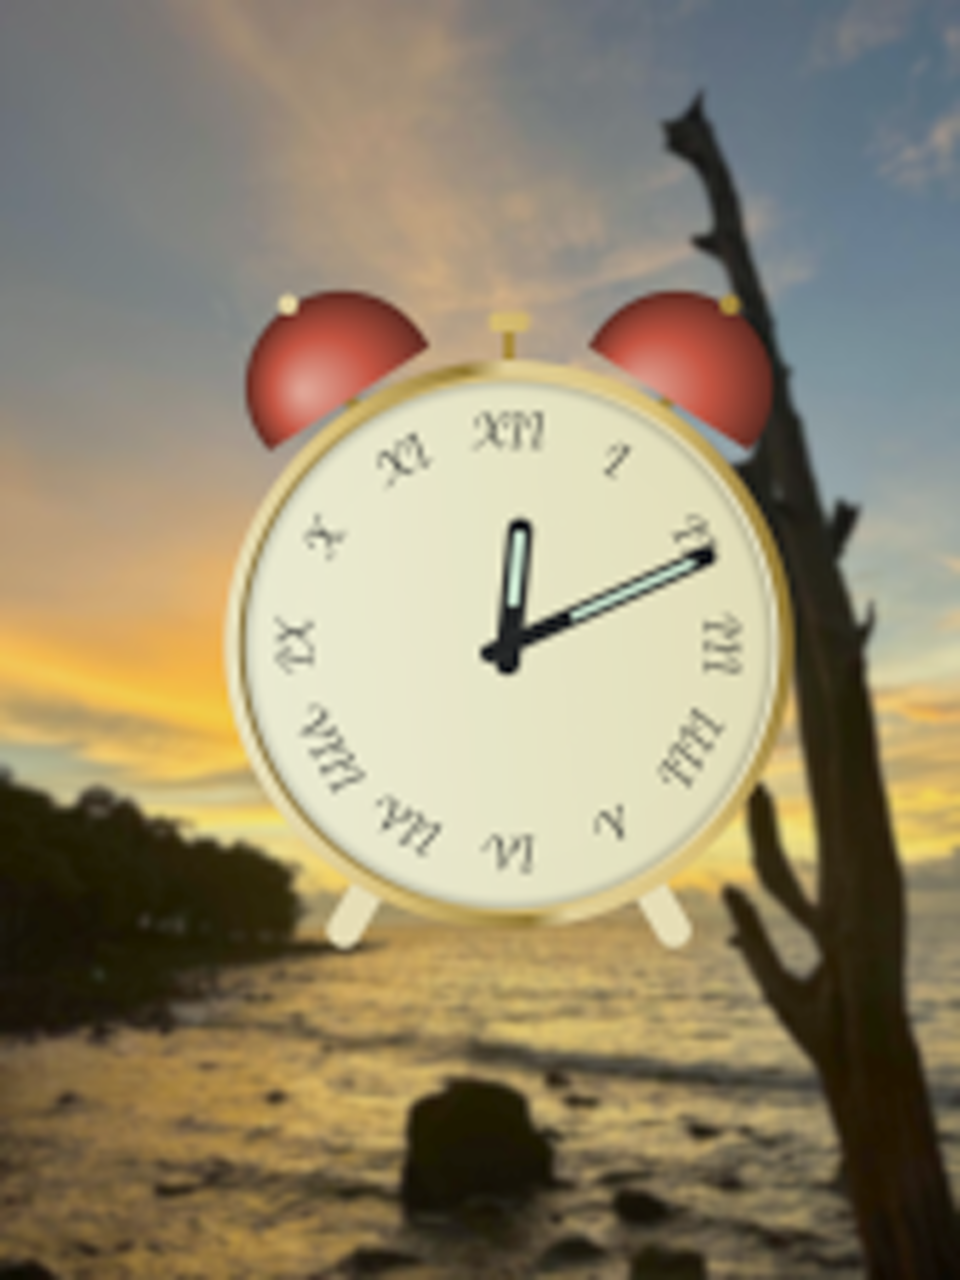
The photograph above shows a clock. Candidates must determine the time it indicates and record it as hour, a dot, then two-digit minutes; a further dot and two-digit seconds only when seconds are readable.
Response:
12.11
